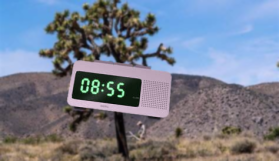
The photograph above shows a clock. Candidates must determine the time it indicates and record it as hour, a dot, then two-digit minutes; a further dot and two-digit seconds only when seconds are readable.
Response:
8.55
